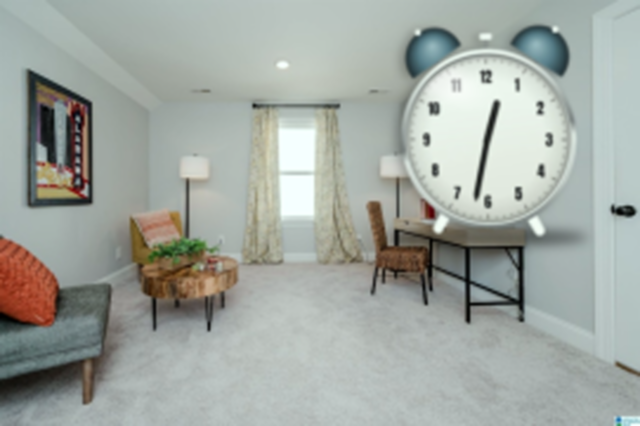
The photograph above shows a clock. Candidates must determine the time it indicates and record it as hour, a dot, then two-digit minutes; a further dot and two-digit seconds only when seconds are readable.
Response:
12.32
